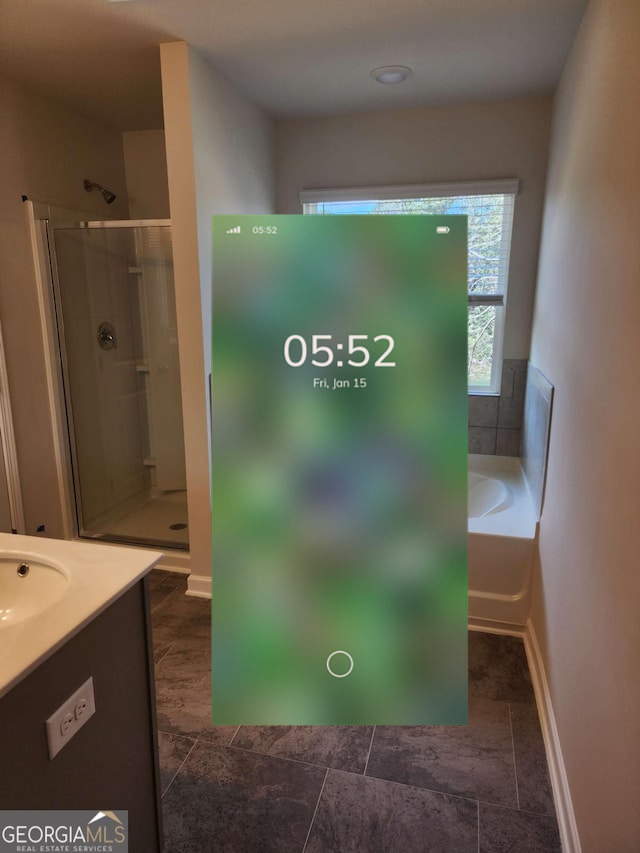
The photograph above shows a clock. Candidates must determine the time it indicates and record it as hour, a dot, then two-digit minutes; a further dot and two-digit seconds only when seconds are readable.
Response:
5.52
